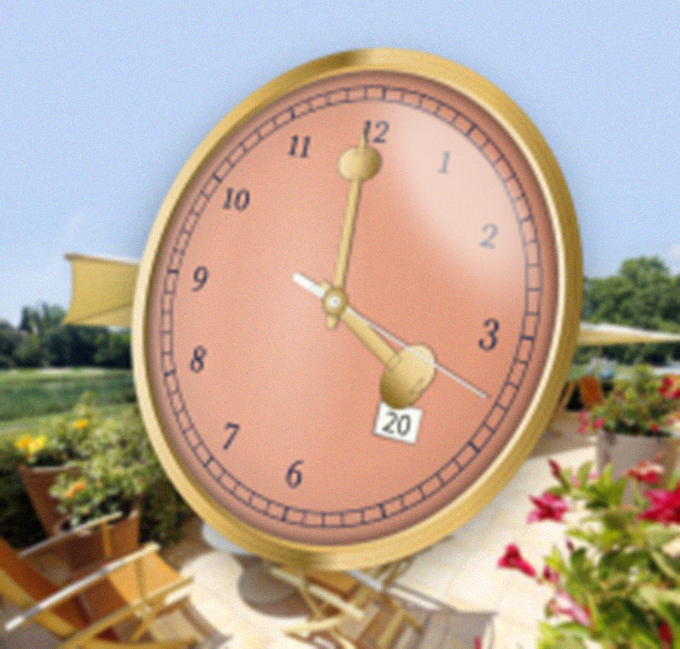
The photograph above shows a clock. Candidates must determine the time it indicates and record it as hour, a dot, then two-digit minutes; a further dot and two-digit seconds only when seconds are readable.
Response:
3.59.18
